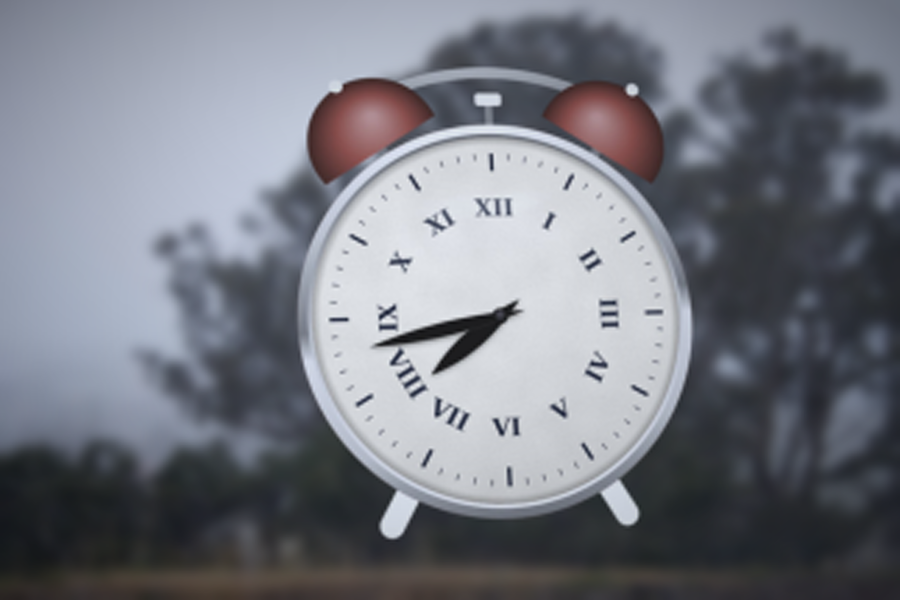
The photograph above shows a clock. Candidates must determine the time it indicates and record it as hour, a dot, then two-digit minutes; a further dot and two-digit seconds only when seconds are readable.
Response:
7.43
